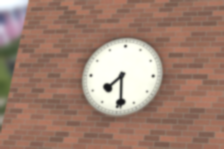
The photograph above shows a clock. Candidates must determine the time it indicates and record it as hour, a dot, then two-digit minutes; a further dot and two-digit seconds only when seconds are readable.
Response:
7.29
